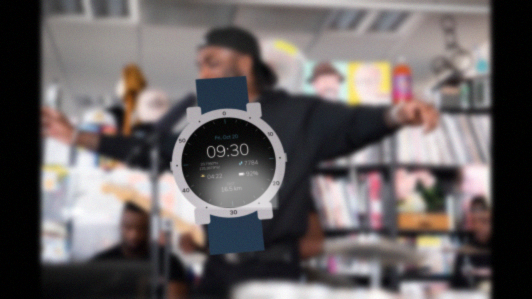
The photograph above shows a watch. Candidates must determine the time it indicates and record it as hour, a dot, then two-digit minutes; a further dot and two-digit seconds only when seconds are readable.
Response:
9.30
